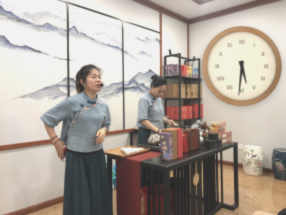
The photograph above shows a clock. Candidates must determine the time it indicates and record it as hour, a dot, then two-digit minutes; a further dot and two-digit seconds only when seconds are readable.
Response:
5.31
